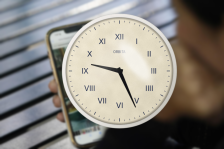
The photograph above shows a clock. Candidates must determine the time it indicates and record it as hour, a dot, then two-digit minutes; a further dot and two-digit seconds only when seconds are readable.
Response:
9.26
